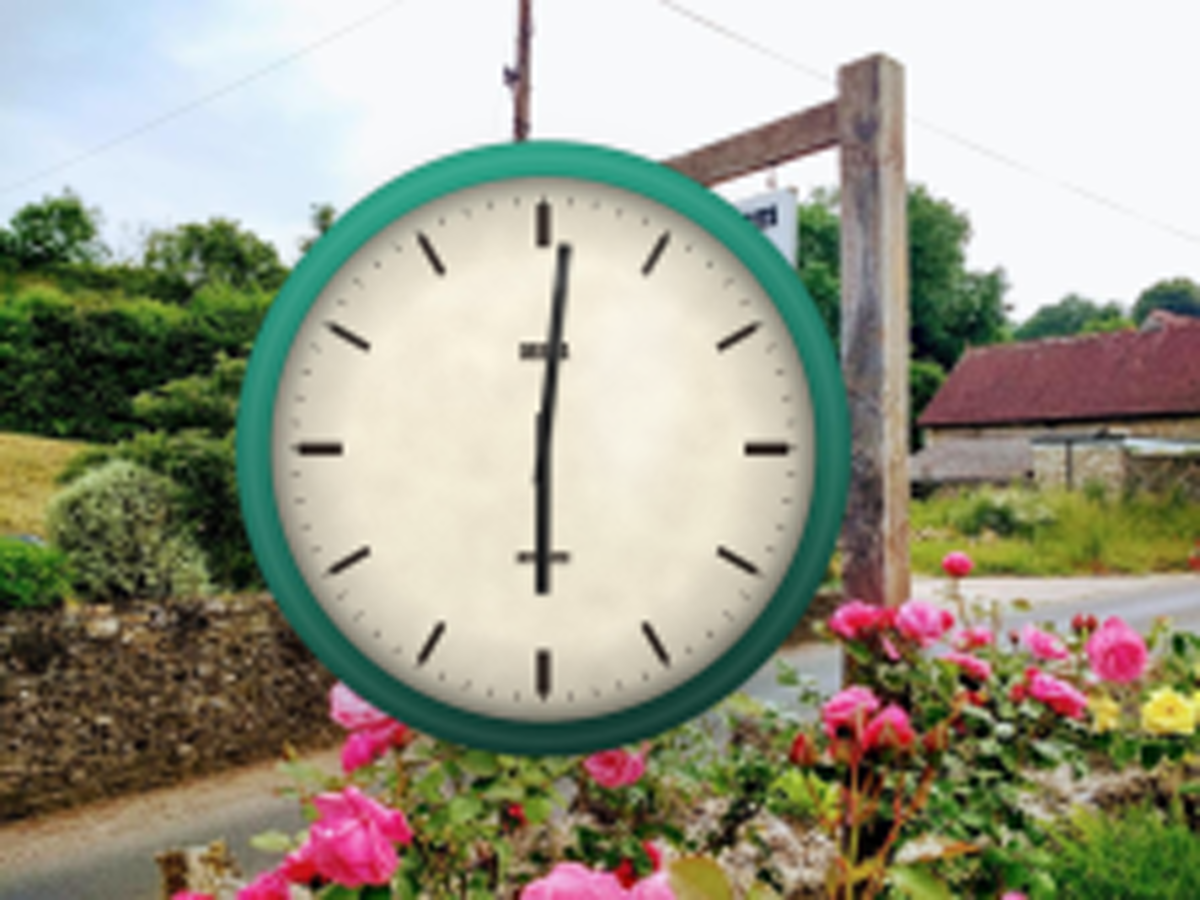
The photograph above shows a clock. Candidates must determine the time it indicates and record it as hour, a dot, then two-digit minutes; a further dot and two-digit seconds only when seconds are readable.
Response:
6.01
